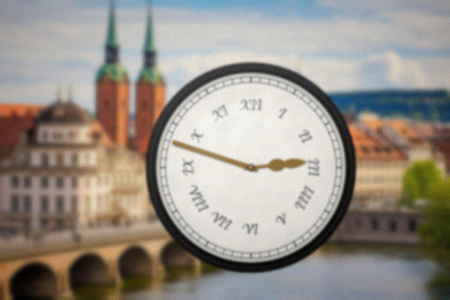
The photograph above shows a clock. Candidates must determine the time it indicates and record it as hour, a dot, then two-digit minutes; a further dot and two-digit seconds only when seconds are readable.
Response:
2.48
